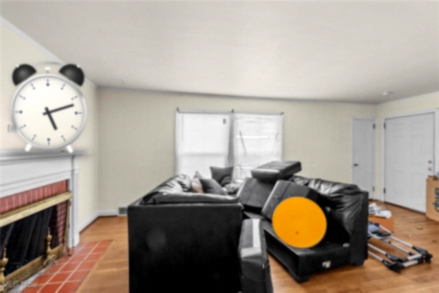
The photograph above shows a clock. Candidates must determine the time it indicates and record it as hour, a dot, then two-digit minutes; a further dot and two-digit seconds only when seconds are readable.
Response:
5.12
